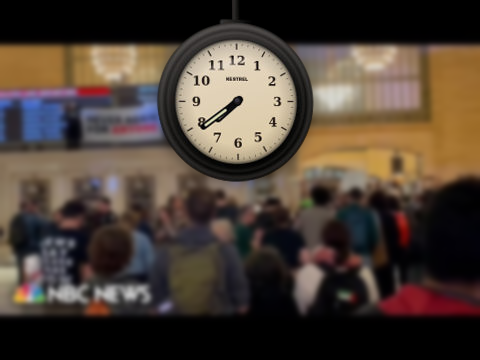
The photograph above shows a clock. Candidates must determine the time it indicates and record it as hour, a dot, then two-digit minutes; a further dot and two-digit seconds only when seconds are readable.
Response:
7.39
